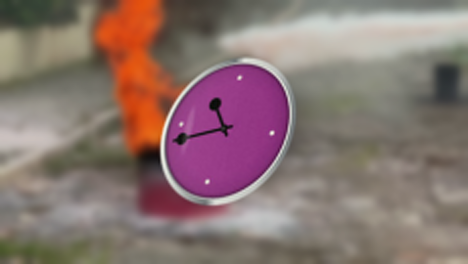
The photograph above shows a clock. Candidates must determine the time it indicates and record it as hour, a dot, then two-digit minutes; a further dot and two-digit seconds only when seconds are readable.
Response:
10.42
